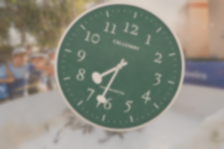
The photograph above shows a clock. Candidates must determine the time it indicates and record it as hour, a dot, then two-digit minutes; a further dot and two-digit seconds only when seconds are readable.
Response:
7.32
